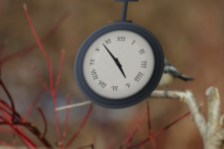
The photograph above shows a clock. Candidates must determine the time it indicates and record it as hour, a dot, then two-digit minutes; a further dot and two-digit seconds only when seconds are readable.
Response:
4.53
